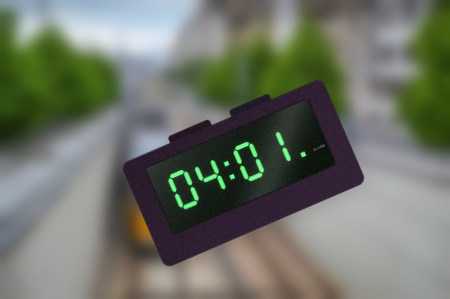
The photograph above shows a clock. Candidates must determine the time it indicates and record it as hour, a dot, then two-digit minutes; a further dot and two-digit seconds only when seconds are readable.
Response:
4.01
